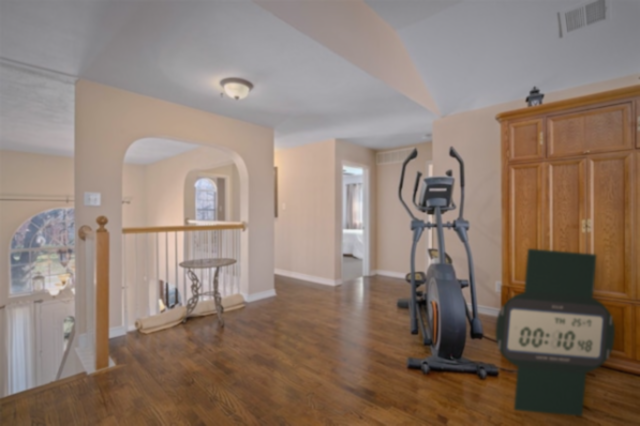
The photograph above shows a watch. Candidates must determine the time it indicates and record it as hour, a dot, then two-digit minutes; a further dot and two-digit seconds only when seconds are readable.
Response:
0.10.48
